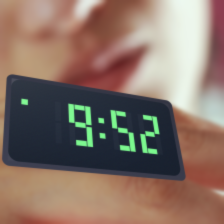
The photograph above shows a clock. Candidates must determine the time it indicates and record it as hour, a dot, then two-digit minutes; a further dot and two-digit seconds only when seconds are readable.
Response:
9.52
